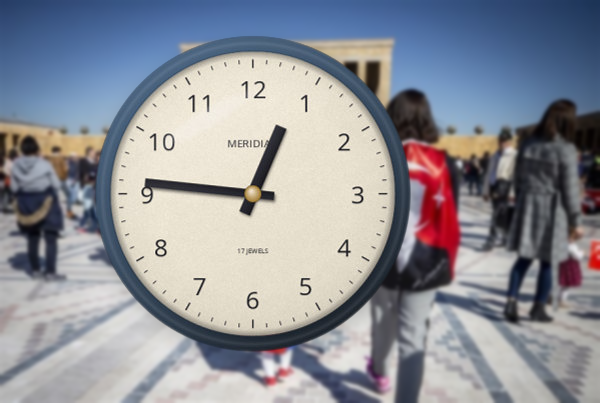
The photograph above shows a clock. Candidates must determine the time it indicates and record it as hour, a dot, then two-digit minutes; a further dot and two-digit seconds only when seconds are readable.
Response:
12.46
